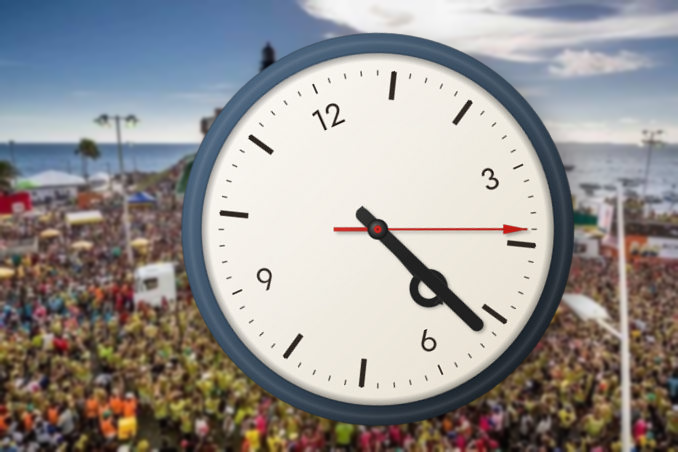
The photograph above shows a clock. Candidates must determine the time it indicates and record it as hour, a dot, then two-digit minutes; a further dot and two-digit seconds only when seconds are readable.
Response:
5.26.19
